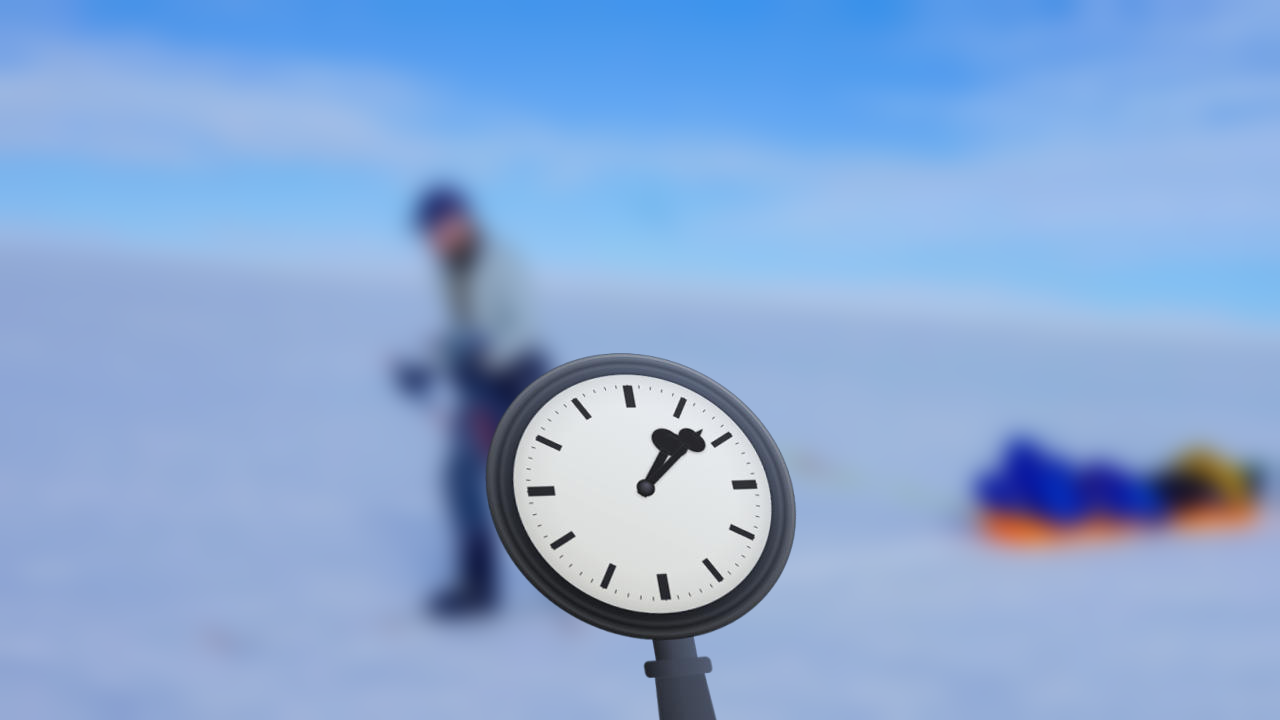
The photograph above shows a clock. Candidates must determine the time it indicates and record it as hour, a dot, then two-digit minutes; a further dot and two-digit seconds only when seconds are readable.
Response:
1.08
